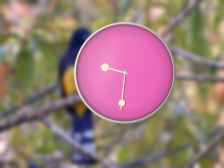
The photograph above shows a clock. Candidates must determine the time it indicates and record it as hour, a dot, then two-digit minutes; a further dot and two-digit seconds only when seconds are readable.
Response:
9.31
